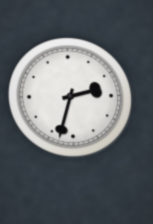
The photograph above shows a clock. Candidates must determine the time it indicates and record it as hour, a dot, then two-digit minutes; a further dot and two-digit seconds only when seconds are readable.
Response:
2.33
